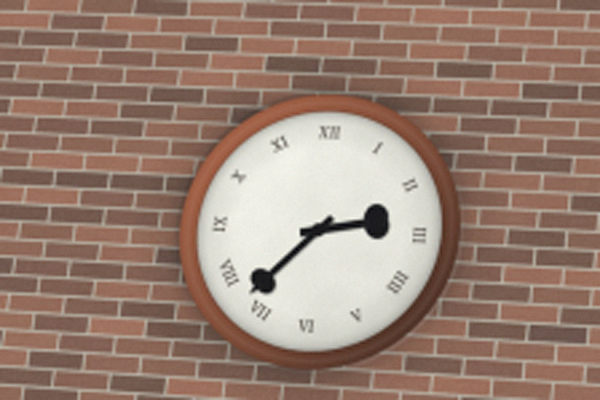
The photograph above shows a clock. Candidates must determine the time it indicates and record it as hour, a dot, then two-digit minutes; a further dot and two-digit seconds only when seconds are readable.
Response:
2.37
